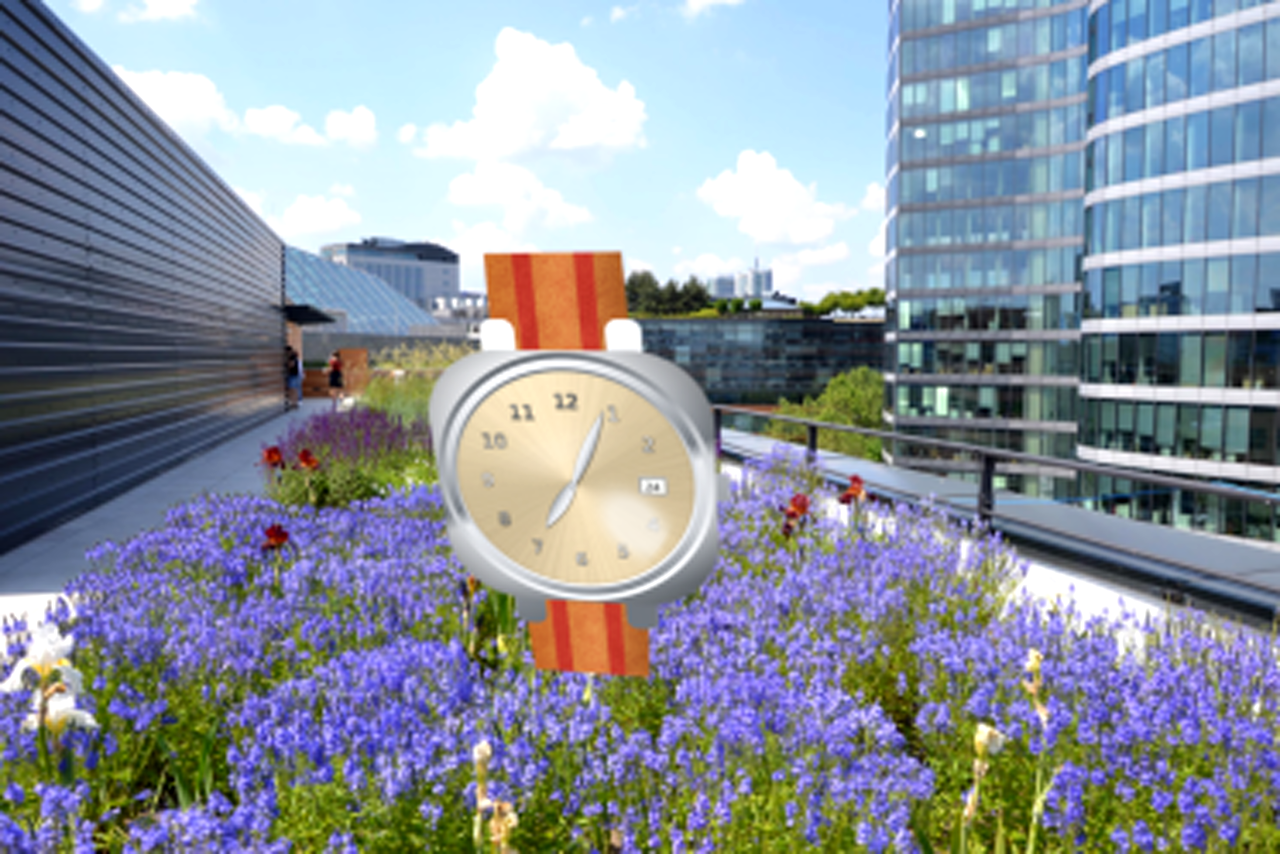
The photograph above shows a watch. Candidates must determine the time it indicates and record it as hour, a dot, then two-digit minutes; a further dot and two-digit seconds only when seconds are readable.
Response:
7.04
